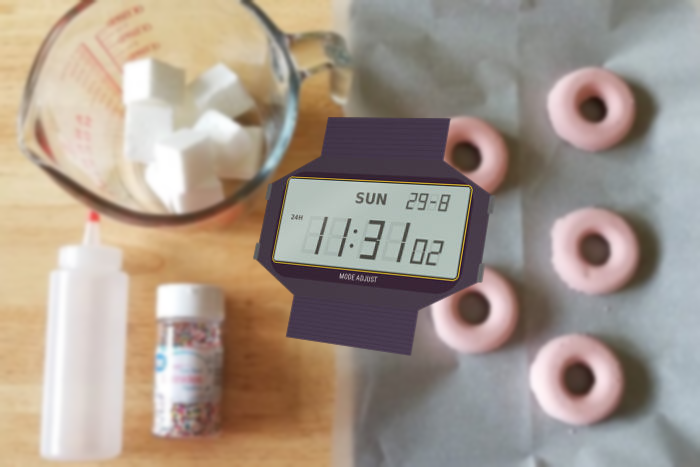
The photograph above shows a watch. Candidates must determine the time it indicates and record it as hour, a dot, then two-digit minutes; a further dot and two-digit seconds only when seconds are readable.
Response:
11.31.02
